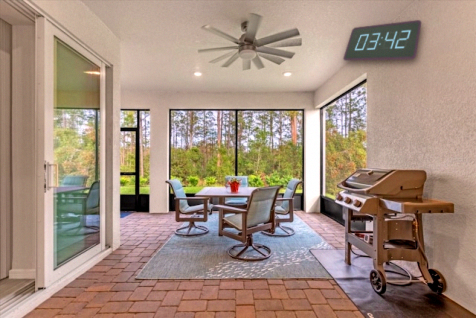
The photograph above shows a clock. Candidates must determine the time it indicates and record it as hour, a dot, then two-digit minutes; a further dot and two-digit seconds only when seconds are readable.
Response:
3.42
